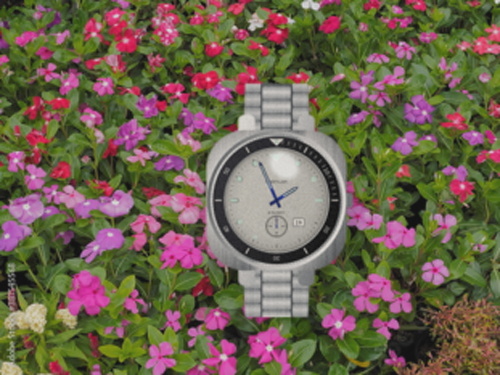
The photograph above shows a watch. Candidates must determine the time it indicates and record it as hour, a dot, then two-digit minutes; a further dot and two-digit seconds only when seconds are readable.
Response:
1.56
